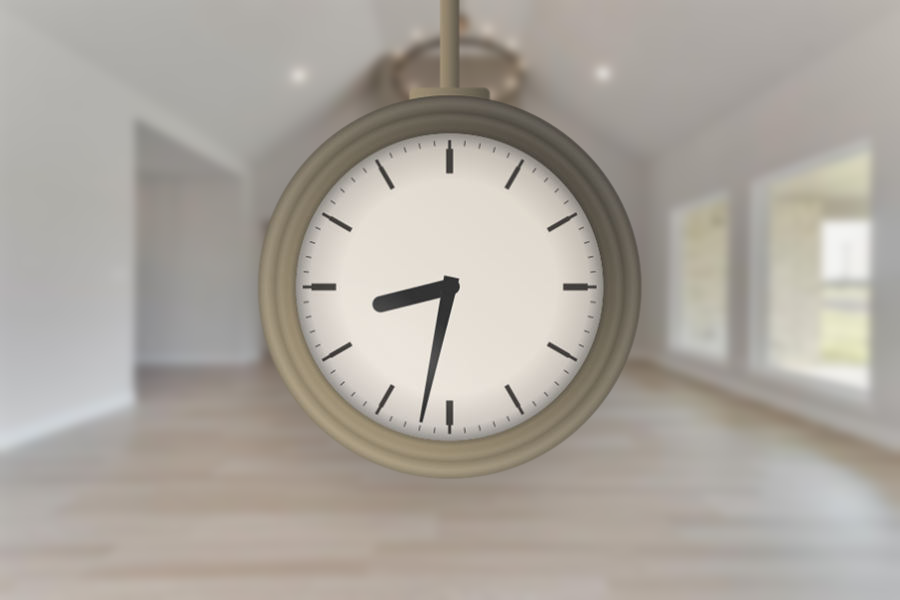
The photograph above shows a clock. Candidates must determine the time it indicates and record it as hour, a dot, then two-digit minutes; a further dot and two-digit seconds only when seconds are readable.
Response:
8.32
